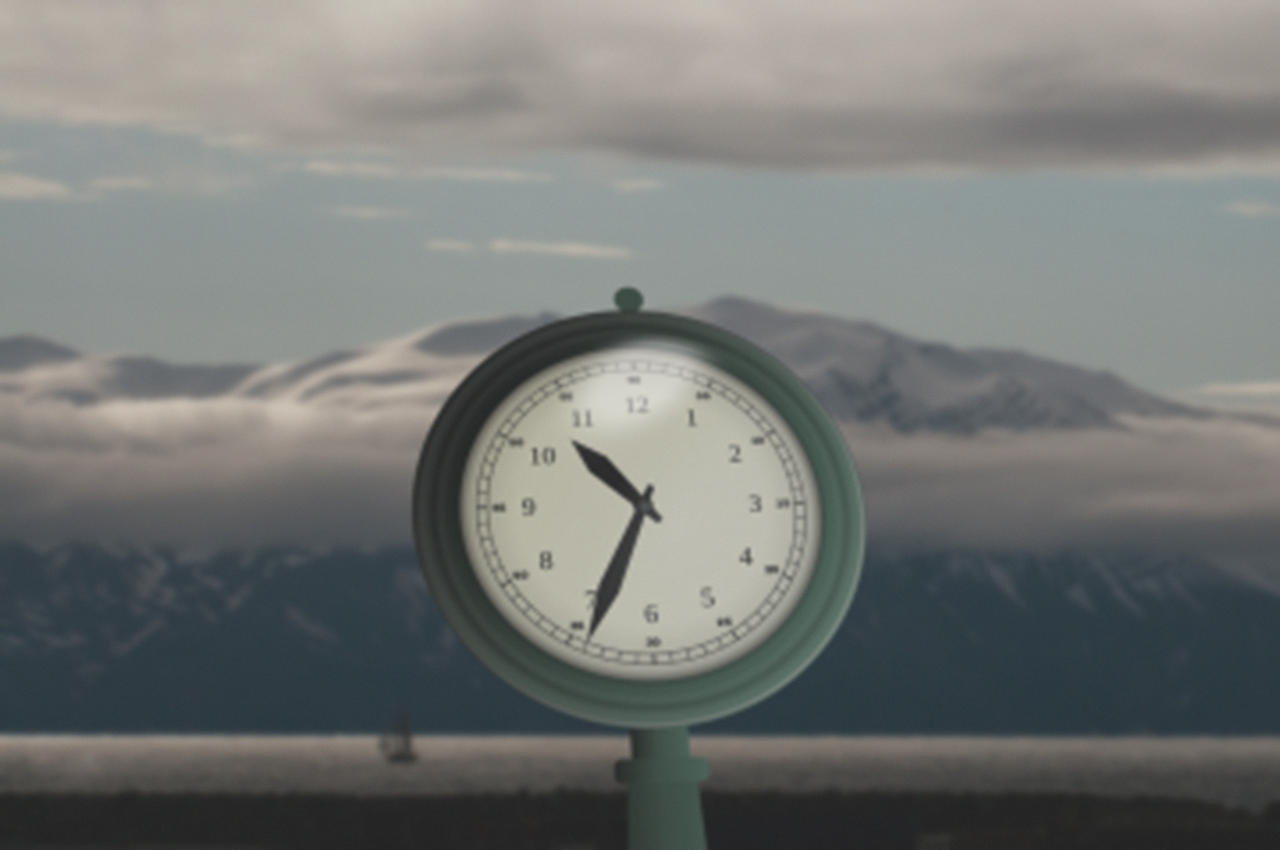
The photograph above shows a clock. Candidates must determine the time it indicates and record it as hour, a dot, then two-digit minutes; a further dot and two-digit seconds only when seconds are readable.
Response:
10.34
